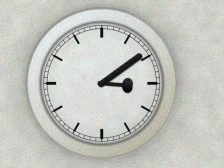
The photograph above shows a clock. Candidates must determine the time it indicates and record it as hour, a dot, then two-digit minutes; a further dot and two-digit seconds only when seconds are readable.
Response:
3.09
